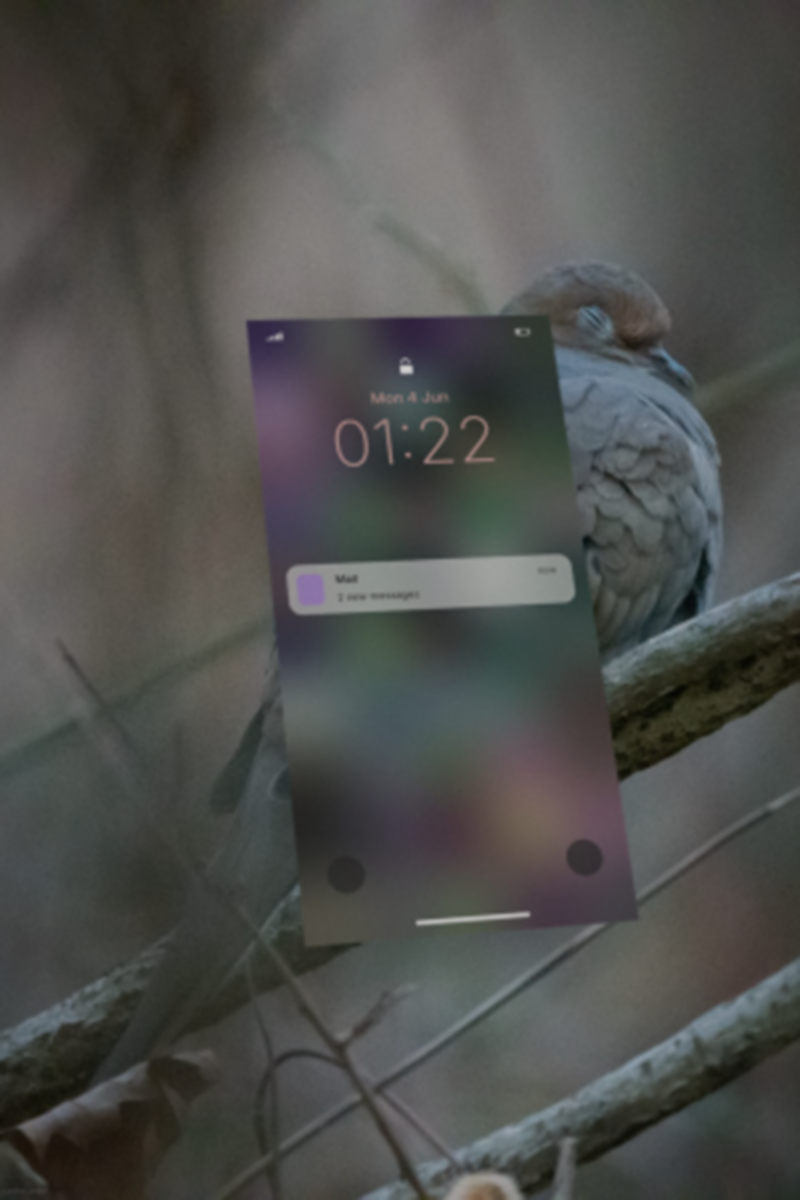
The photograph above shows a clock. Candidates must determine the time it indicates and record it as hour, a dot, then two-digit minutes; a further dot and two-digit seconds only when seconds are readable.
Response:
1.22
